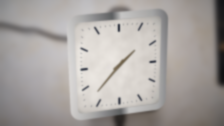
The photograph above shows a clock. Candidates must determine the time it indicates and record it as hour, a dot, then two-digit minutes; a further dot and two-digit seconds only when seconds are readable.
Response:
1.37
